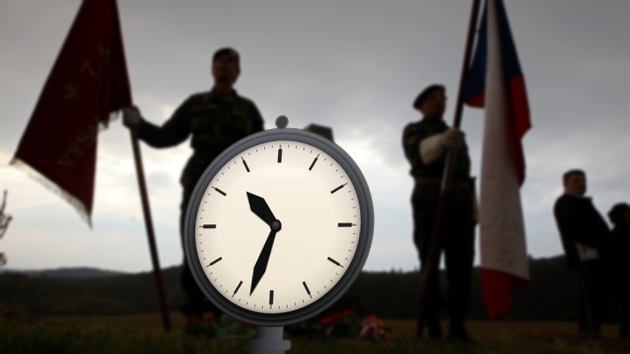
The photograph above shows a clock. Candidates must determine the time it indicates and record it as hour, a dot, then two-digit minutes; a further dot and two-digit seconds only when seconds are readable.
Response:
10.33
